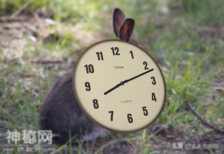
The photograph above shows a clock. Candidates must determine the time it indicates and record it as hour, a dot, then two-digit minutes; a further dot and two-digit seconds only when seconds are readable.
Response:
8.12
